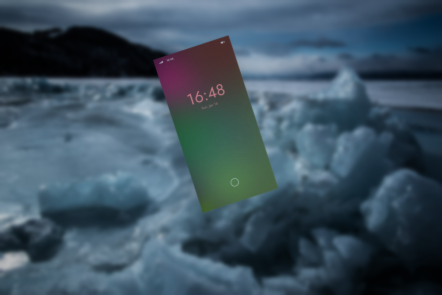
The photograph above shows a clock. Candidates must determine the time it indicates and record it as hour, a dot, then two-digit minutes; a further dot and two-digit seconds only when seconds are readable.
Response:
16.48
